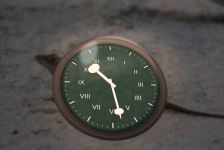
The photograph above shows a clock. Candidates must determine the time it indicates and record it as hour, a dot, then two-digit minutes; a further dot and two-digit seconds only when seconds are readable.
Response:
10.28
